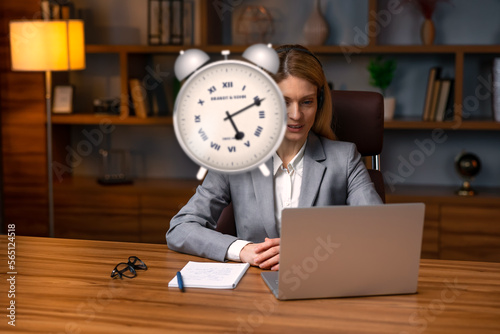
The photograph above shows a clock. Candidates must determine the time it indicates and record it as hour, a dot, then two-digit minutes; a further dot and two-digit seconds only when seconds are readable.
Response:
5.11
